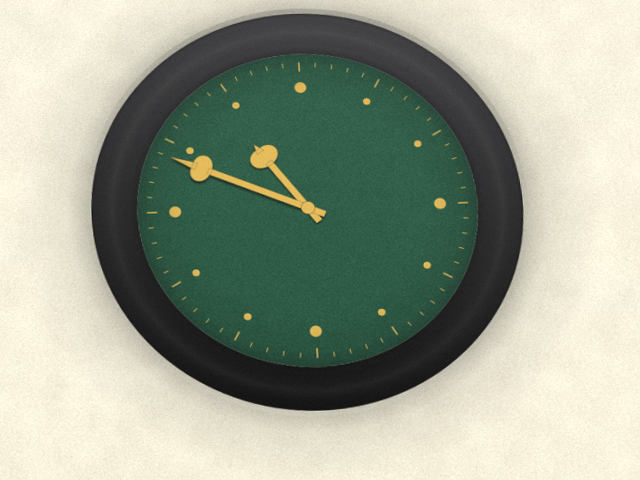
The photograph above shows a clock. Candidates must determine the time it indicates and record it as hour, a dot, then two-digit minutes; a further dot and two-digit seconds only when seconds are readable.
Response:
10.49
